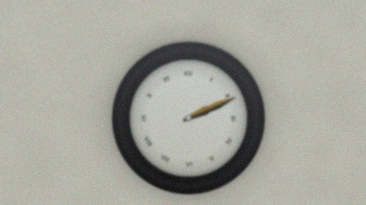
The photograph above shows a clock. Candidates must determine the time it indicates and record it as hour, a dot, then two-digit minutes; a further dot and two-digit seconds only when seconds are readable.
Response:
2.11
